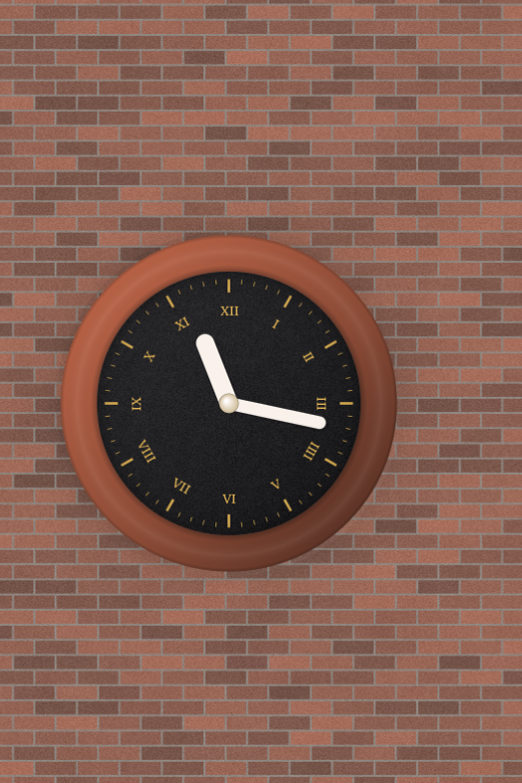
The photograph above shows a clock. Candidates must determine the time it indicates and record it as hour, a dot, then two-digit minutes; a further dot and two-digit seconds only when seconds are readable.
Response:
11.17
